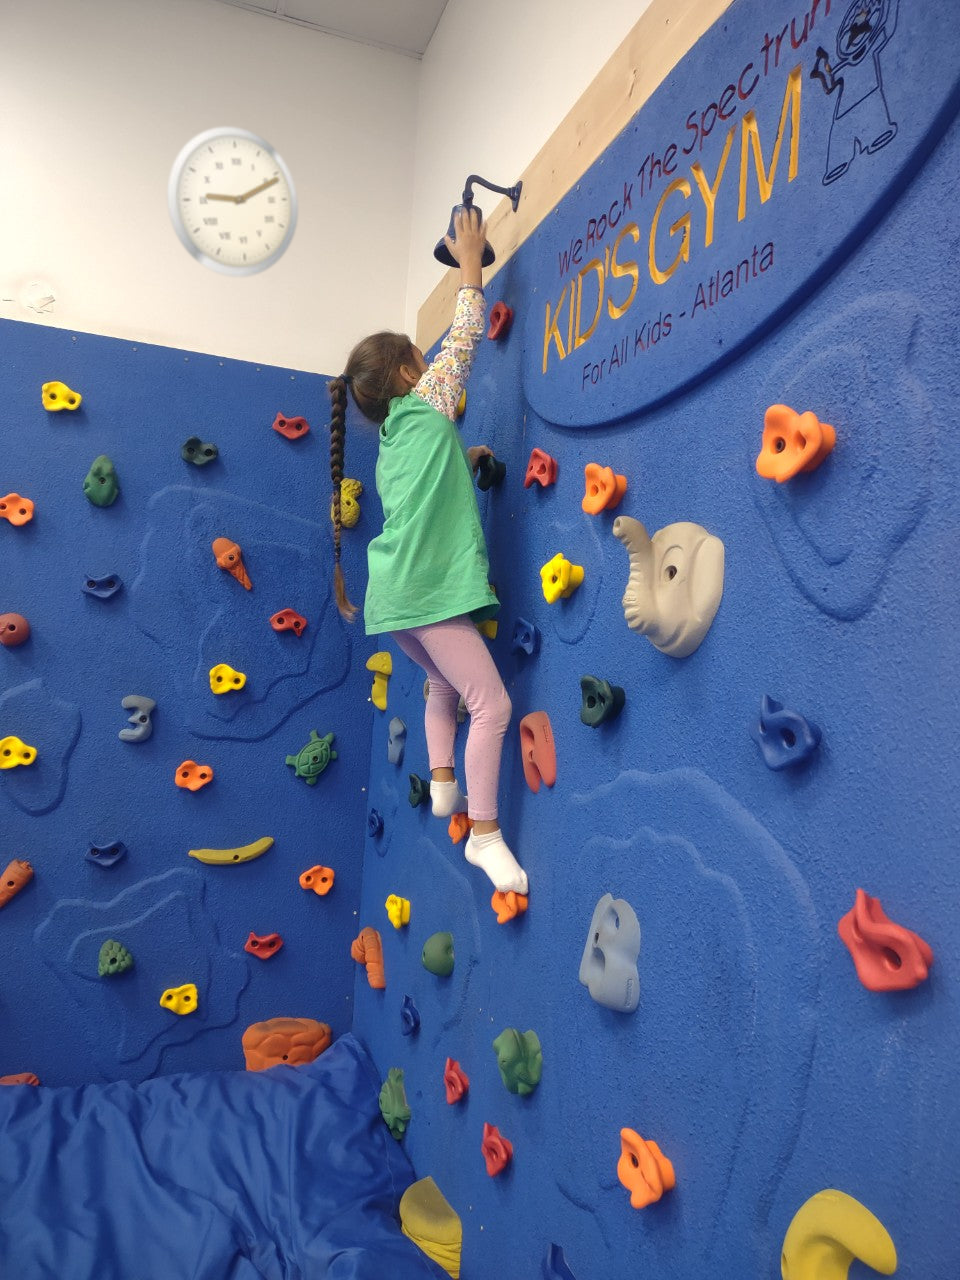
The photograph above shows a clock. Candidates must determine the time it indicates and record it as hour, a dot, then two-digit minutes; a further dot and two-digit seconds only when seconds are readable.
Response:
9.11
